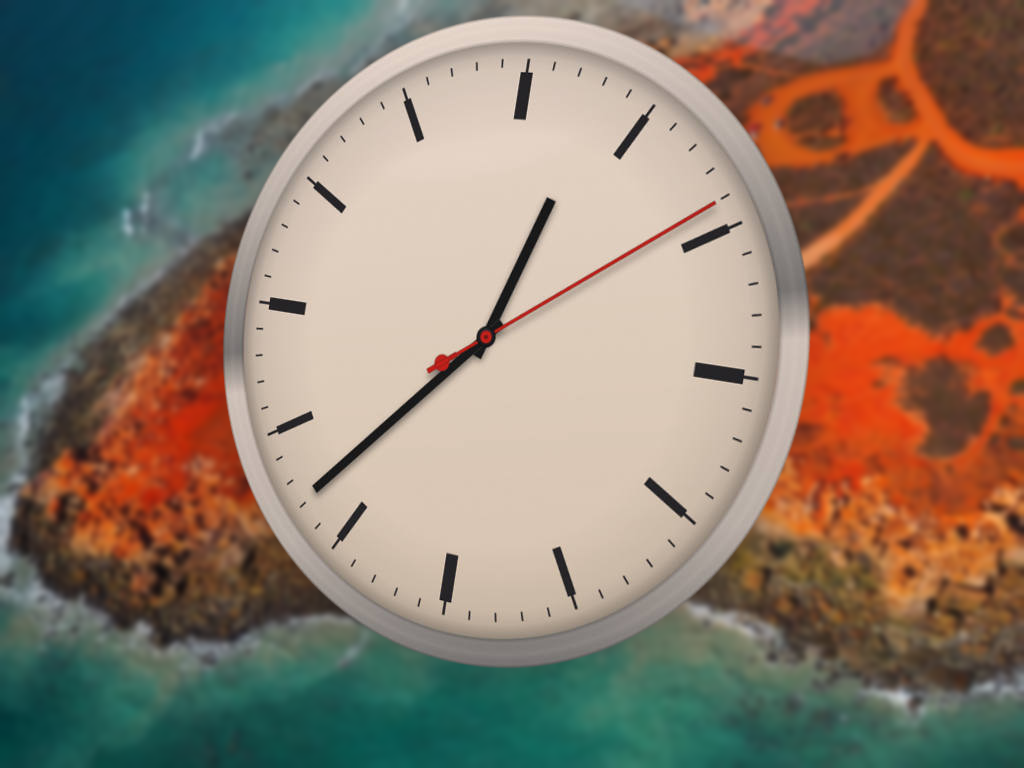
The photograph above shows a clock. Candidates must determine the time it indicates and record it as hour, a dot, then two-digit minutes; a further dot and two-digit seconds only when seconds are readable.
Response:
12.37.09
